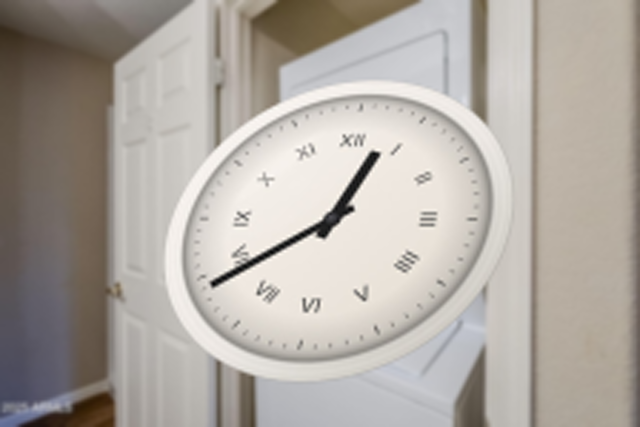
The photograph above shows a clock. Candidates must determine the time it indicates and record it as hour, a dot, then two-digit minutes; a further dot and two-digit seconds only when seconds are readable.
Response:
12.39
